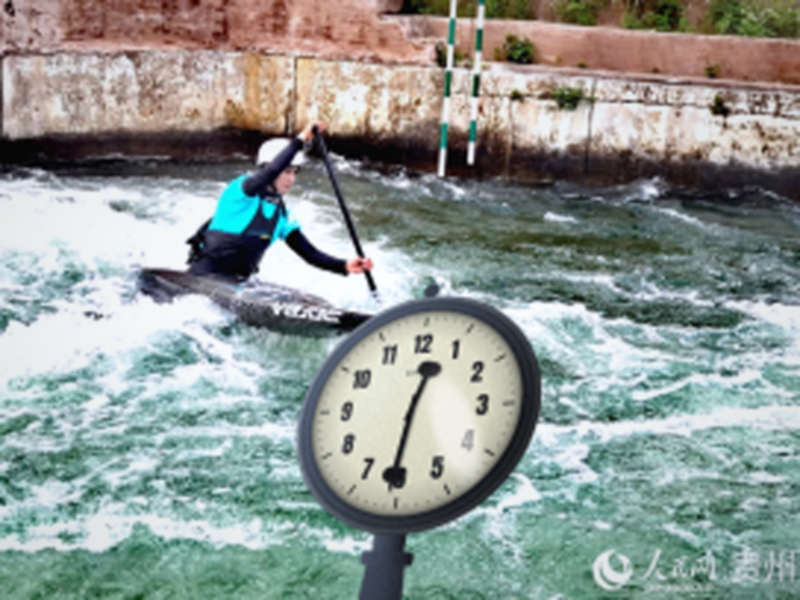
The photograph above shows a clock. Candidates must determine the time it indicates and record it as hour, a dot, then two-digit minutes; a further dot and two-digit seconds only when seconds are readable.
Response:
12.31
